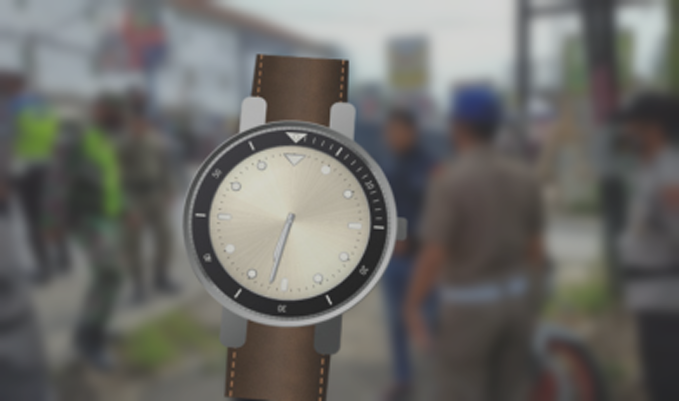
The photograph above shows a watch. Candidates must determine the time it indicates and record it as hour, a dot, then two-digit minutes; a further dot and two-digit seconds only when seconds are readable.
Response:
6.32
